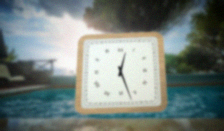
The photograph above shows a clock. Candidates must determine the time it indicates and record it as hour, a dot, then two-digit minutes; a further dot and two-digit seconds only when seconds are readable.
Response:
12.27
